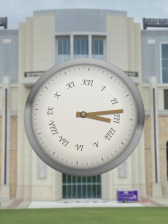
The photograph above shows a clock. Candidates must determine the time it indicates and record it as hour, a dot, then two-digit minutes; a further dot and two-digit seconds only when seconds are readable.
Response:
3.13
